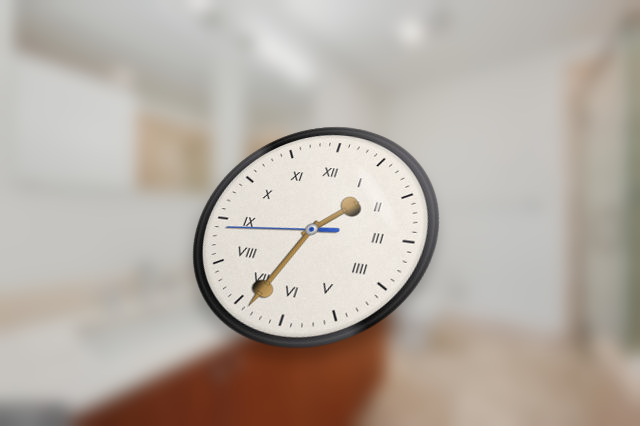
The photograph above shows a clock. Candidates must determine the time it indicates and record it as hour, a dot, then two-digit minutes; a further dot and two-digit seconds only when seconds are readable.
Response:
1.33.44
